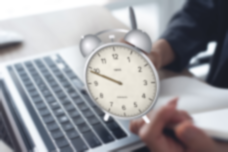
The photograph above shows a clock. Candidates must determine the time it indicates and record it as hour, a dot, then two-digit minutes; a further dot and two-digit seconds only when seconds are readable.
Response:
9.49
